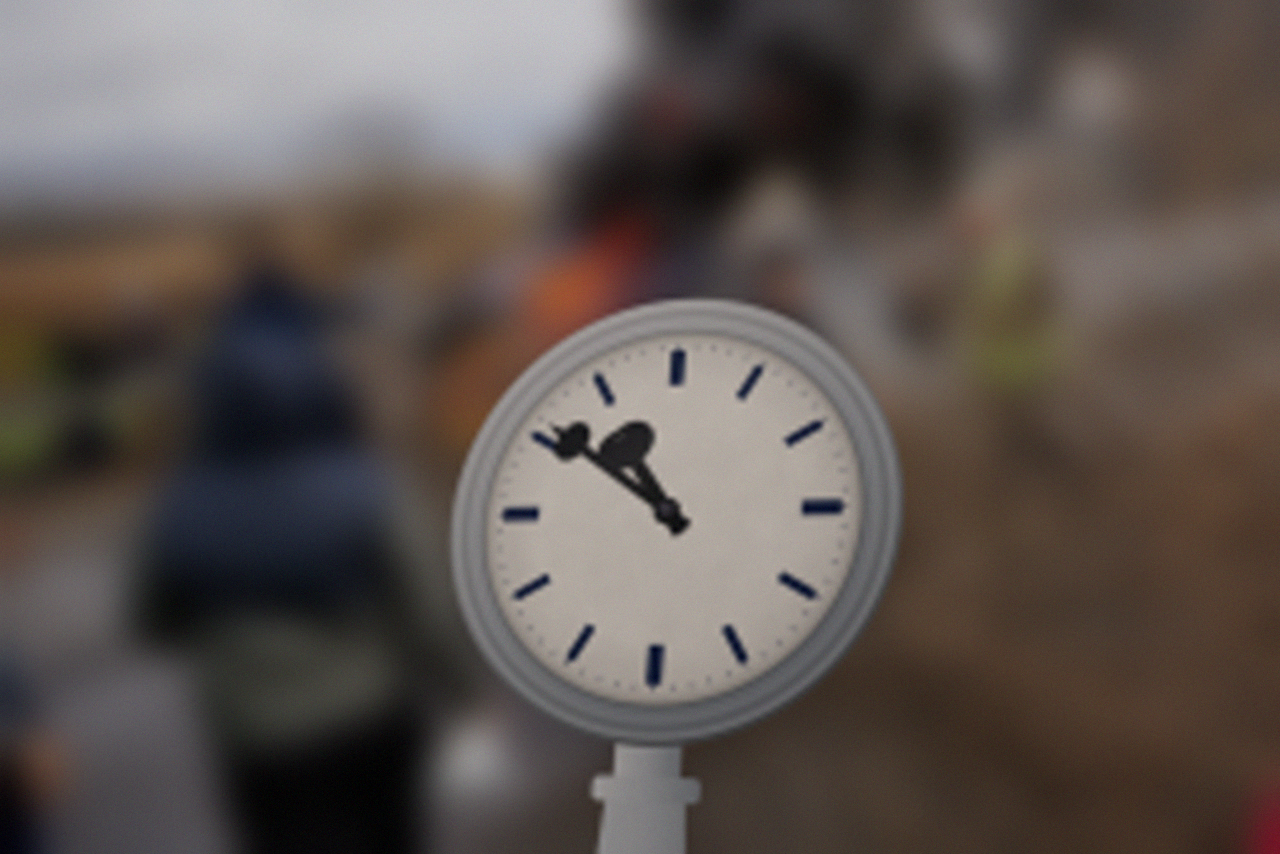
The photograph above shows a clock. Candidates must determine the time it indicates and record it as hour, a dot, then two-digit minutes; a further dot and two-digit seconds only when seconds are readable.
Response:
10.51
